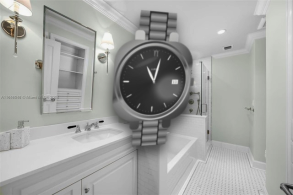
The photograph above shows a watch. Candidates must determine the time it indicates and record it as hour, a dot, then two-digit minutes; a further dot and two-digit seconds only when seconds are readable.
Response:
11.02
